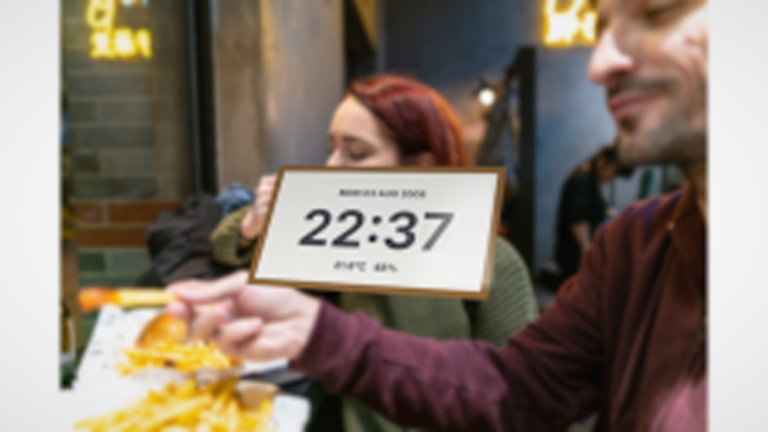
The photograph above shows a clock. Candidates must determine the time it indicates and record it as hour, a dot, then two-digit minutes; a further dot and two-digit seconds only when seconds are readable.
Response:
22.37
